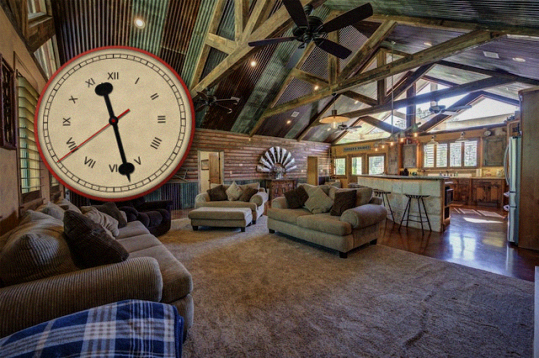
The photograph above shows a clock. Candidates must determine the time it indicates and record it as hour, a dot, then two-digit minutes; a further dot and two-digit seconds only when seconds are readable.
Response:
11.27.39
